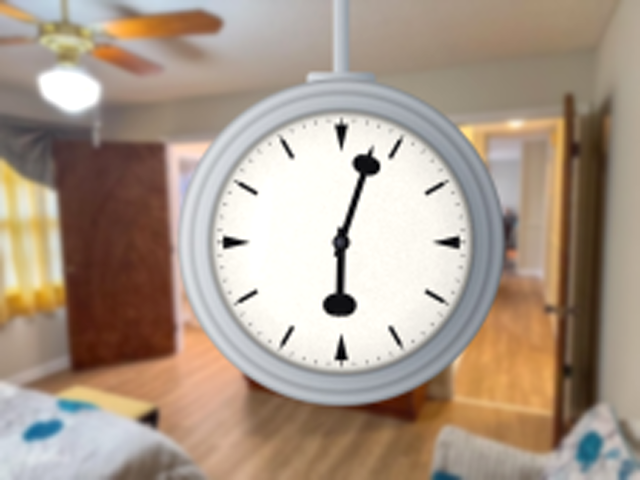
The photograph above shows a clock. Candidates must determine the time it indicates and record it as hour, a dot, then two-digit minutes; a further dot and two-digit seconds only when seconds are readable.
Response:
6.03
